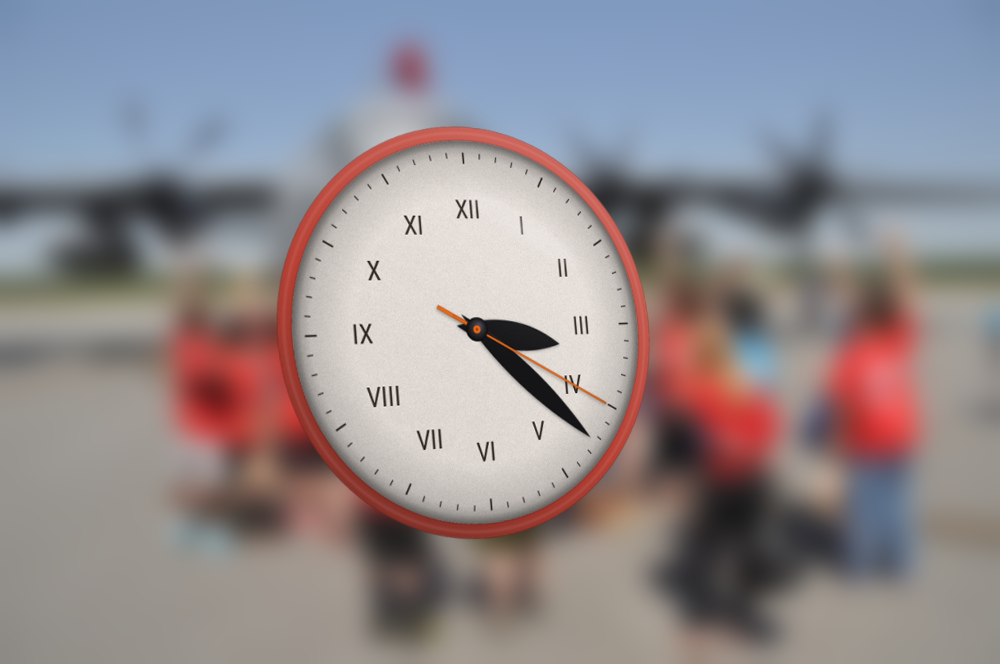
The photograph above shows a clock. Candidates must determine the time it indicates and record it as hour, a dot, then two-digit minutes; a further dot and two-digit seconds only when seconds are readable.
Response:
3.22.20
